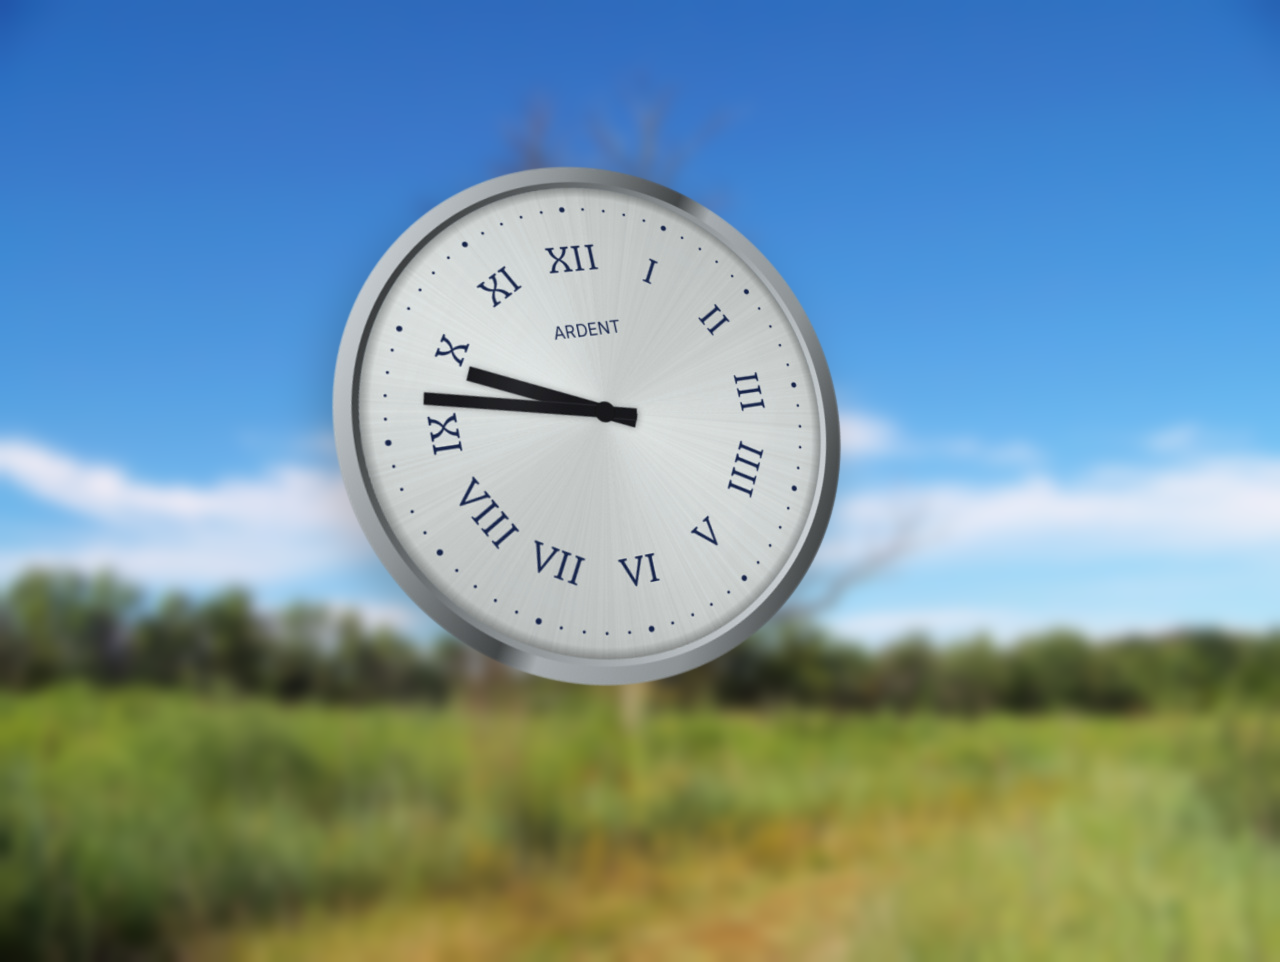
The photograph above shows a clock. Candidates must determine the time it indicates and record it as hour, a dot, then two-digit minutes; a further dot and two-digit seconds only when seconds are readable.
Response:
9.47
